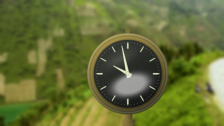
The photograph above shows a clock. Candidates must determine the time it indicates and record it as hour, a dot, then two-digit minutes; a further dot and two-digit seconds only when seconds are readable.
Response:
9.58
